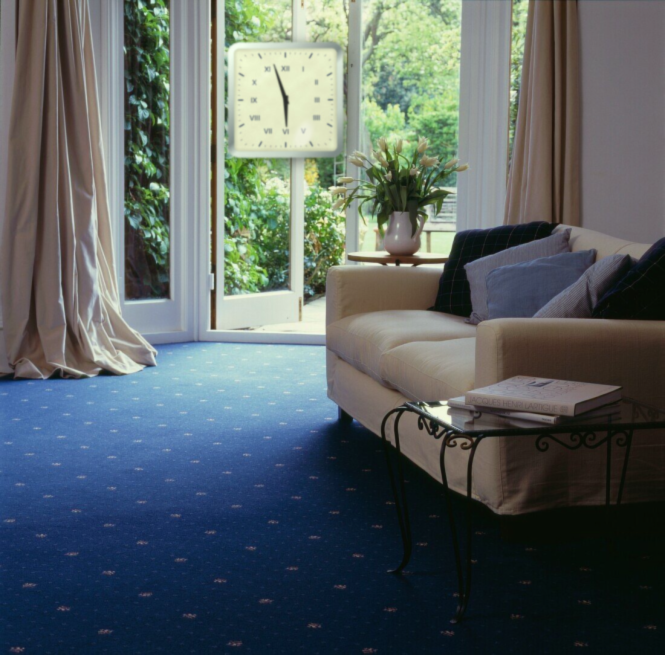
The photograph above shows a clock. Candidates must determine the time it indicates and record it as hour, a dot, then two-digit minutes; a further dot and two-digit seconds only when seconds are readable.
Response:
5.57
